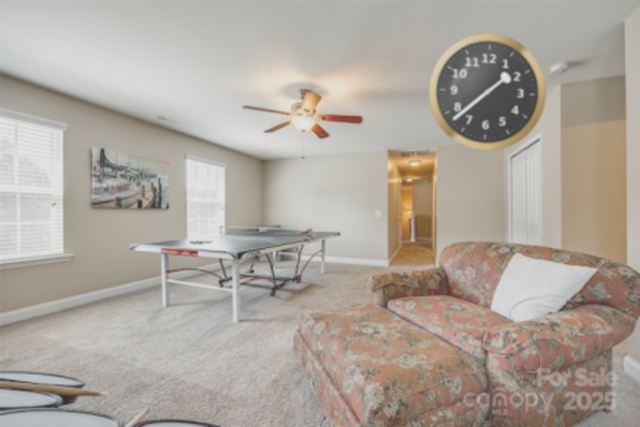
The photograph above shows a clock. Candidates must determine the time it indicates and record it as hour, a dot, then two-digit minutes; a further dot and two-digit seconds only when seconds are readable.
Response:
1.38
